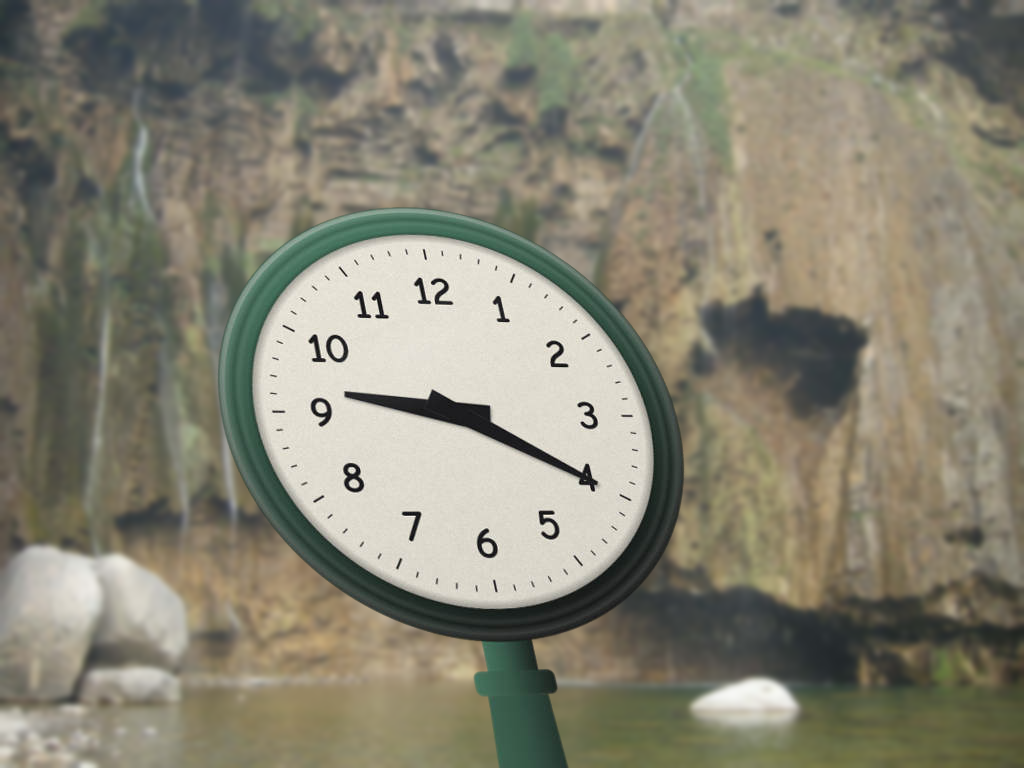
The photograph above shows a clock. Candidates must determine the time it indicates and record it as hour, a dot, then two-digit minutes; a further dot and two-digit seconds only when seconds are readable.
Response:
9.20
